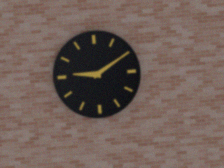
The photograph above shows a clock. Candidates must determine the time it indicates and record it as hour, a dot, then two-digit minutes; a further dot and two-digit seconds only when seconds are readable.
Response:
9.10
